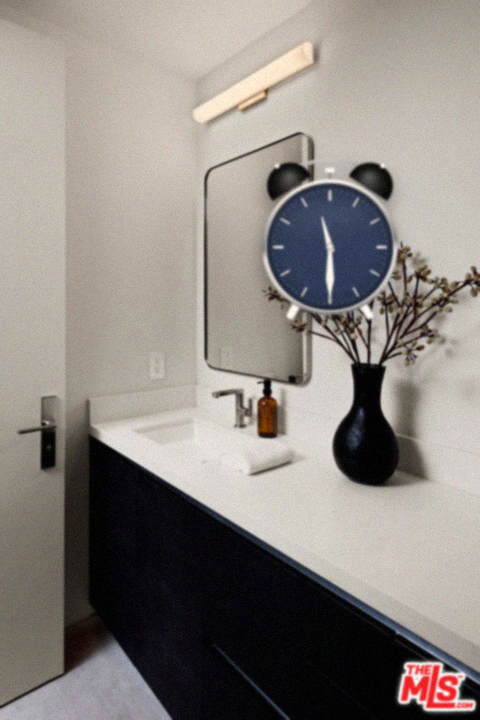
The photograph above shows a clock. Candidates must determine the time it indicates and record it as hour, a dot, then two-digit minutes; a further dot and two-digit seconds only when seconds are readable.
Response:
11.30
